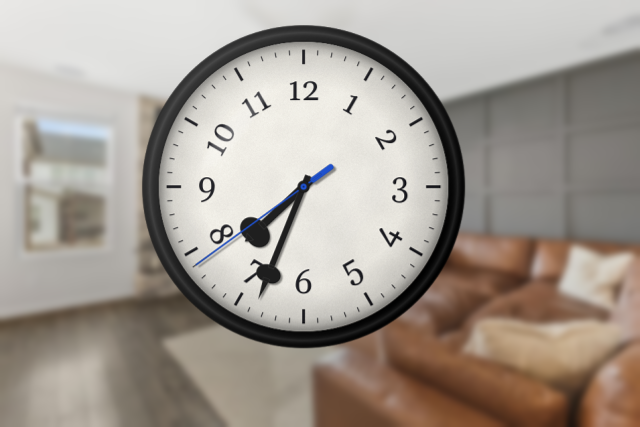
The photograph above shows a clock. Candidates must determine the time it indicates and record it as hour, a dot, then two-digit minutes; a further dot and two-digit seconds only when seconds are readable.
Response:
7.33.39
